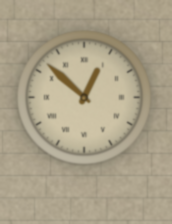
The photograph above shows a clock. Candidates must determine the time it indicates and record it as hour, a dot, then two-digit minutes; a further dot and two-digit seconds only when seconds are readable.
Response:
12.52
